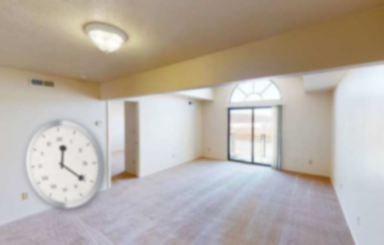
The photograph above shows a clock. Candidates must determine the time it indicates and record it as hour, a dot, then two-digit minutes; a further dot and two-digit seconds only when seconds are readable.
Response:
12.21
